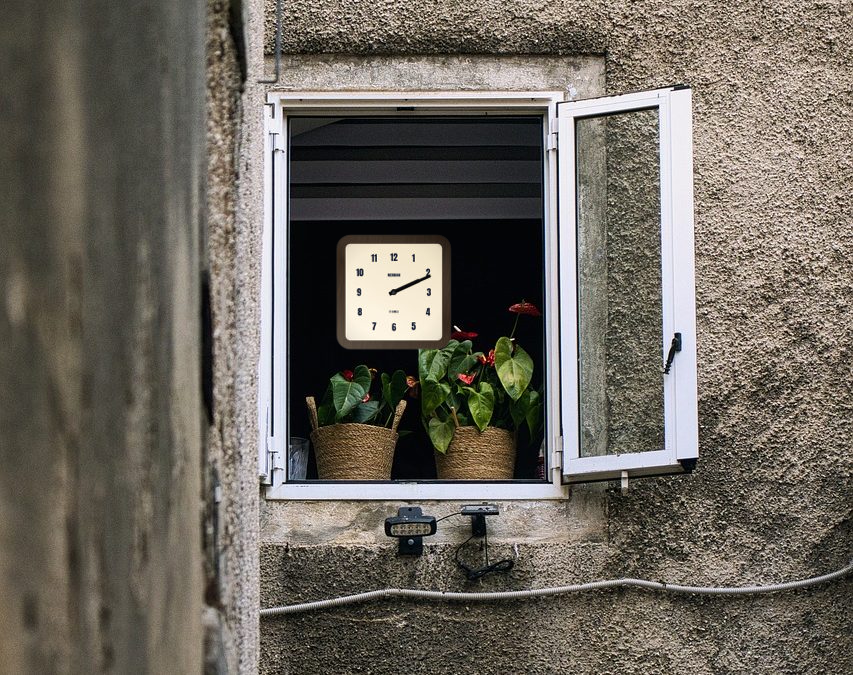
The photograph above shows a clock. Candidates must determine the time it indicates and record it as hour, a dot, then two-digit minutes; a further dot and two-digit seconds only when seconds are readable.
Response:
2.11
